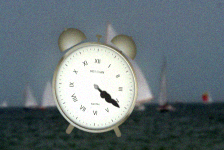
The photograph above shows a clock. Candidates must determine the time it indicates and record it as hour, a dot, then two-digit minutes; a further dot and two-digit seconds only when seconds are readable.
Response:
4.21
